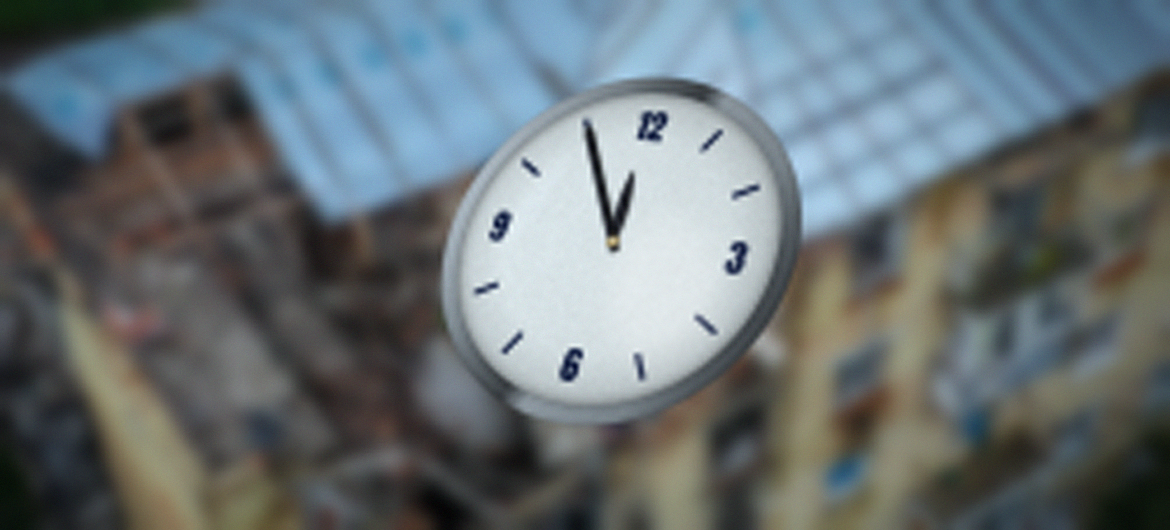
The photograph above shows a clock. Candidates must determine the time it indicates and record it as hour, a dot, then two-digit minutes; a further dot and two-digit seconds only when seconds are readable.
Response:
11.55
